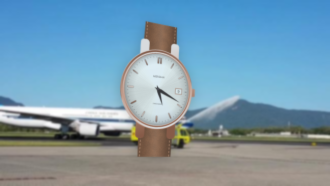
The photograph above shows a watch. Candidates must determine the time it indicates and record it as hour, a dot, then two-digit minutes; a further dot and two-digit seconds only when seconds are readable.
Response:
5.19
